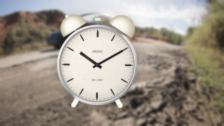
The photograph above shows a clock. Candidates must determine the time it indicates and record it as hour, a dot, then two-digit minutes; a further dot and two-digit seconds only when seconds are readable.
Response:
10.10
